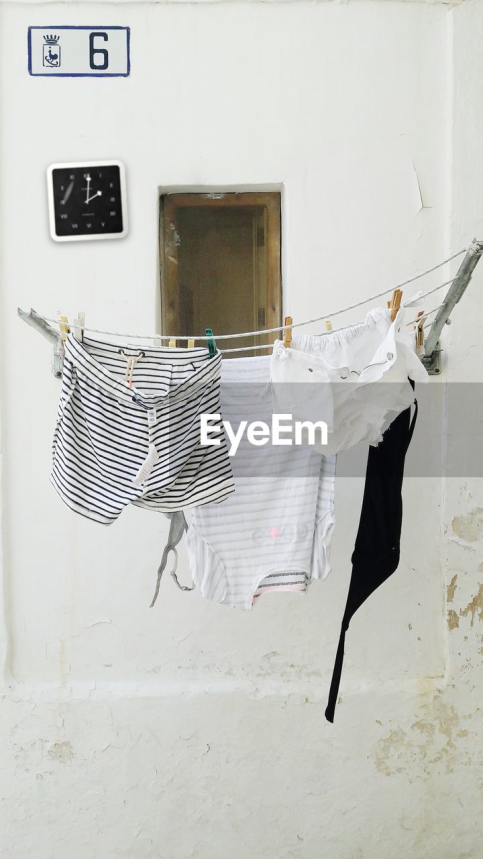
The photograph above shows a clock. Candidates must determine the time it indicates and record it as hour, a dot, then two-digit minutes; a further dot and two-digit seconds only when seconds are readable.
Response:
2.01
